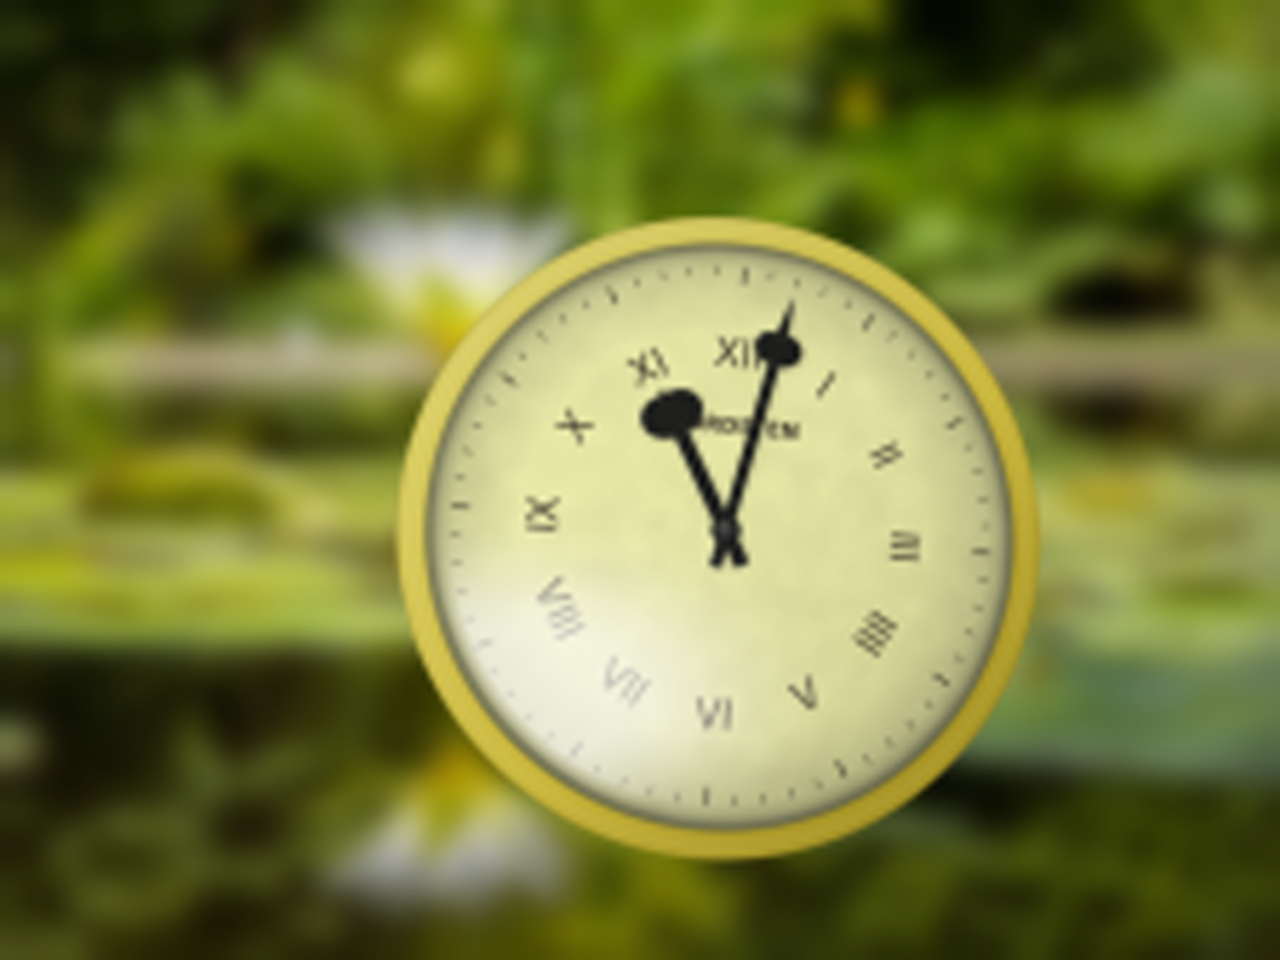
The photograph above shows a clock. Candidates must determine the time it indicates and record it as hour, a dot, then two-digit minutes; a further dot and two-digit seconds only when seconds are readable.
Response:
11.02
